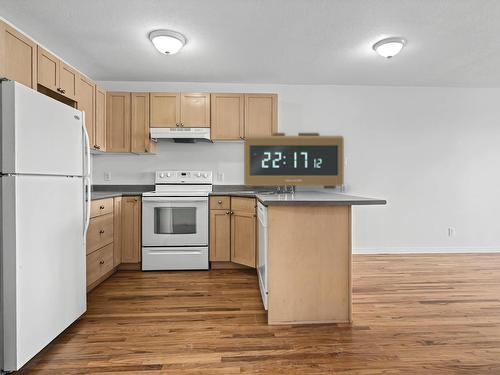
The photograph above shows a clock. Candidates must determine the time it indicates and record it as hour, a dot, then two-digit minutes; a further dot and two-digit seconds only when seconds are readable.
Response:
22.17.12
